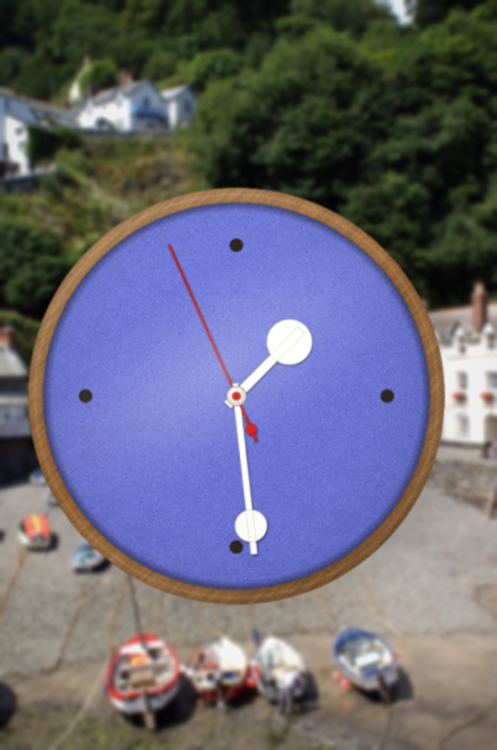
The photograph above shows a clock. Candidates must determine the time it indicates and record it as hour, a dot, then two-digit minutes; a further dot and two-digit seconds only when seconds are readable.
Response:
1.28.56
